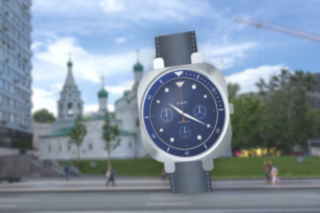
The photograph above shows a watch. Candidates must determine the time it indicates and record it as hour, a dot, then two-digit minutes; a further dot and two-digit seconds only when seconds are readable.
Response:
10.20
